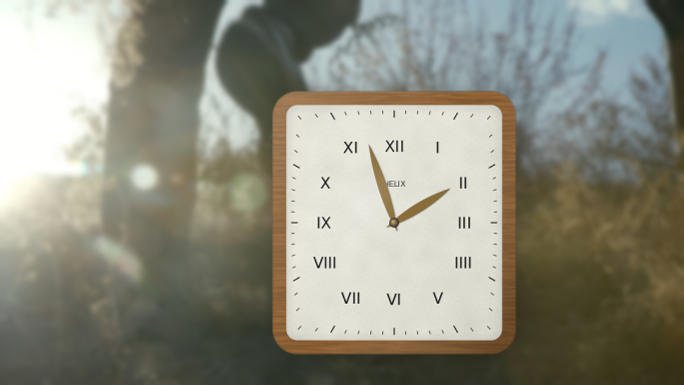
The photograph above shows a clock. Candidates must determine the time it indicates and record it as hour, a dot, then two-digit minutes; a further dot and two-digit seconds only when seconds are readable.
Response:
1.57
